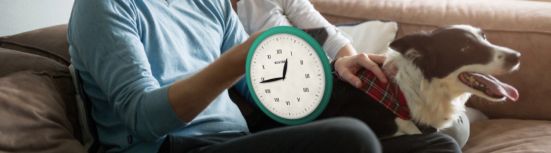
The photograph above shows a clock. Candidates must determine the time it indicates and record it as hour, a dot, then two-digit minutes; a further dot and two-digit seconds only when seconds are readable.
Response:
12.44
